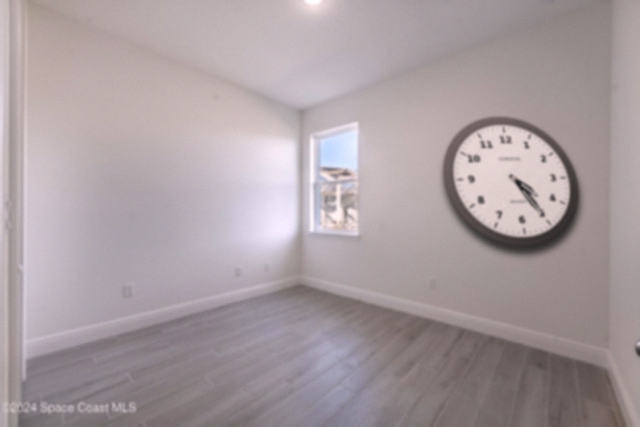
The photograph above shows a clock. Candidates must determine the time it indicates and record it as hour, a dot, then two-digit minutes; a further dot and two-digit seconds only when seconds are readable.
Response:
4.25
